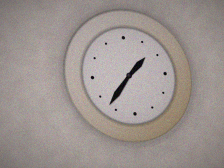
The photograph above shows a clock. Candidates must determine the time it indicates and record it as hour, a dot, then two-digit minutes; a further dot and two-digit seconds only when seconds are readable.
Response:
1.37
